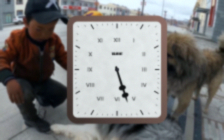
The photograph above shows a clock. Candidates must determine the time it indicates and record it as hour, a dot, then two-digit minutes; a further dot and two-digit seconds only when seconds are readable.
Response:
5.27
